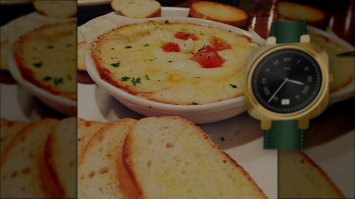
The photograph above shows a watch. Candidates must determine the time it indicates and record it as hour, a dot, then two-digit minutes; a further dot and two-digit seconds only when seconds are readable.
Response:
3.36
